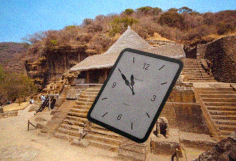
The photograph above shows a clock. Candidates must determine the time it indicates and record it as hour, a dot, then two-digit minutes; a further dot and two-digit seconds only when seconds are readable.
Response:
10.50
